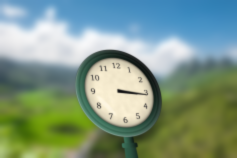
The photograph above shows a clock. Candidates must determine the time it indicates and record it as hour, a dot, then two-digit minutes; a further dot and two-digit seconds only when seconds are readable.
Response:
3.16
